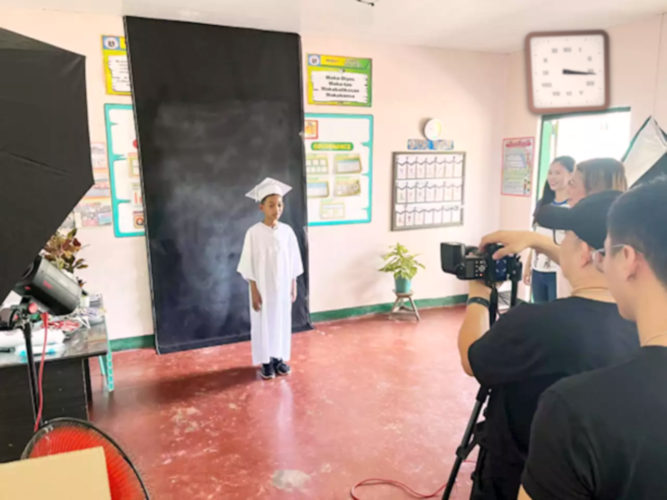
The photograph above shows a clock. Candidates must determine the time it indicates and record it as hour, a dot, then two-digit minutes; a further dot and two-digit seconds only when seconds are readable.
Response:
3.16
